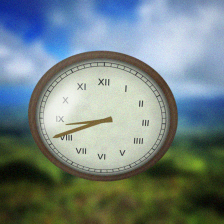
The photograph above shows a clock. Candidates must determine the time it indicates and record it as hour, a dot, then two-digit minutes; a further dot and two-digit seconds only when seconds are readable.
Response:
8.41
